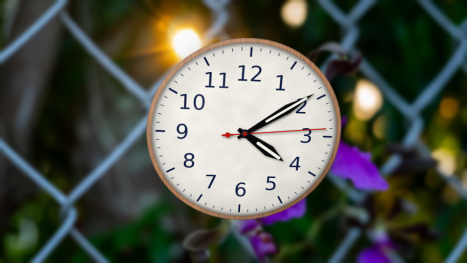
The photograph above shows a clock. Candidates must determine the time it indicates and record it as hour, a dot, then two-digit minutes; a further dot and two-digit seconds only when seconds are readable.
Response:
4.09.14
